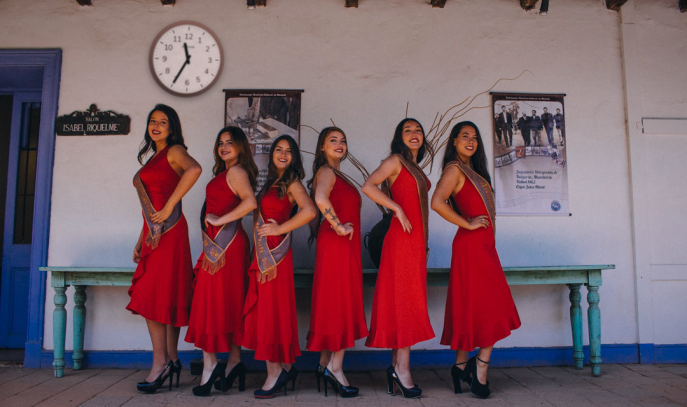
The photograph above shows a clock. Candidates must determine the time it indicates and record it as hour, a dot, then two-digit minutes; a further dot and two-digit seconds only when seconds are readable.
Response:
11.35
